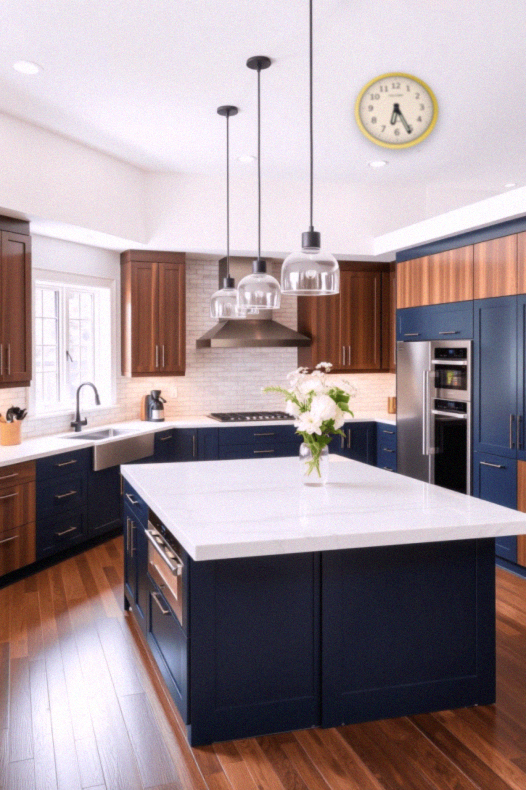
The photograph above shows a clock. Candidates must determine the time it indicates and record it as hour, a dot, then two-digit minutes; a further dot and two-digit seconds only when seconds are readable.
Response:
6.26
